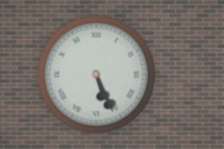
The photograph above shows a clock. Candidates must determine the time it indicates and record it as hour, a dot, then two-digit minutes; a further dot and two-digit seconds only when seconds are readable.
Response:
5.26
